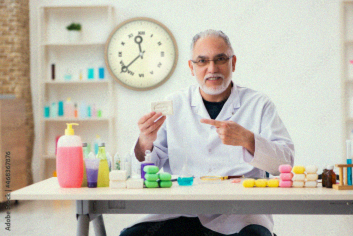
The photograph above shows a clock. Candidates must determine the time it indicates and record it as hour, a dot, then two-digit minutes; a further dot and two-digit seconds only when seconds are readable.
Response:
11.38
